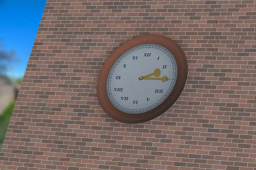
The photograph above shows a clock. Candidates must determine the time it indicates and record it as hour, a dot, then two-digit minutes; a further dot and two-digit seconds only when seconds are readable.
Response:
2.15
